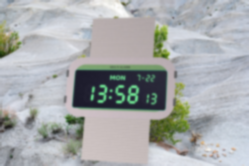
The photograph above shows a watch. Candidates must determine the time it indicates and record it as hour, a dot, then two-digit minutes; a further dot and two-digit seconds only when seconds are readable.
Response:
13.58.13
